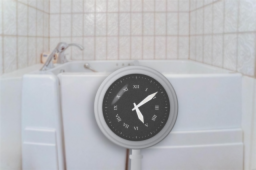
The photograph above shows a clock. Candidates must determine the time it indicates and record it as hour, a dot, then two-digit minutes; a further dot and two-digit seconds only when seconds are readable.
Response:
5.09
